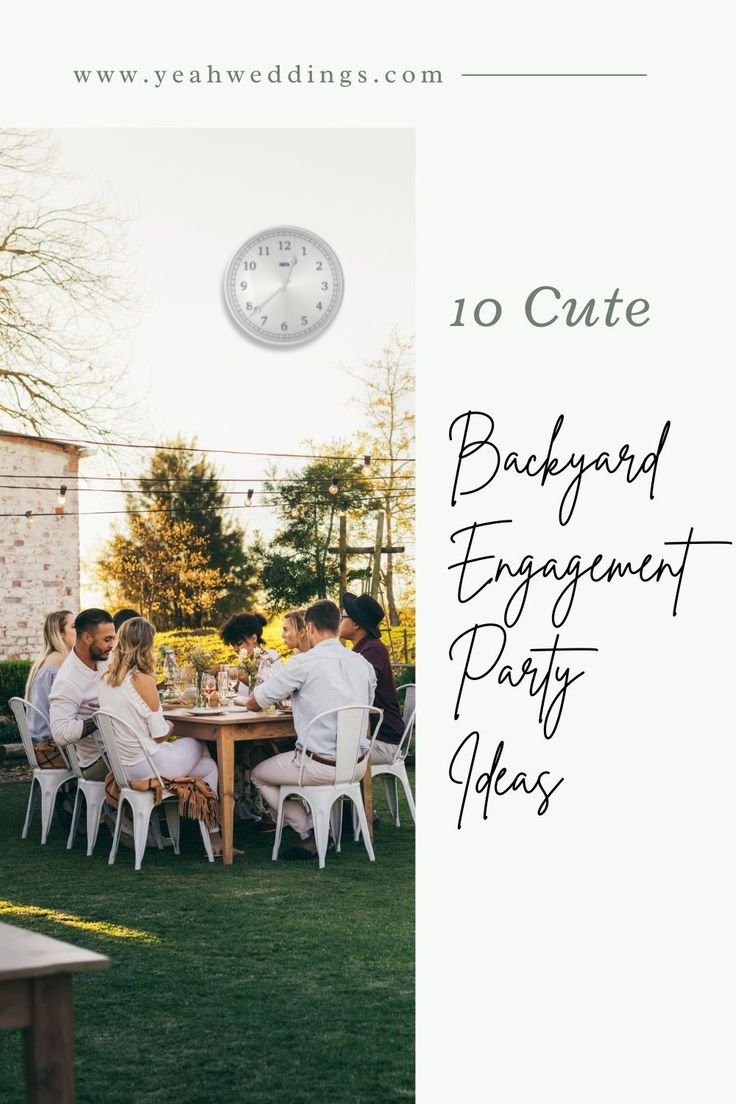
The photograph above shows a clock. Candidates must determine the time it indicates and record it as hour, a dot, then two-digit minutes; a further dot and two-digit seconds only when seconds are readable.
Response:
12.38
